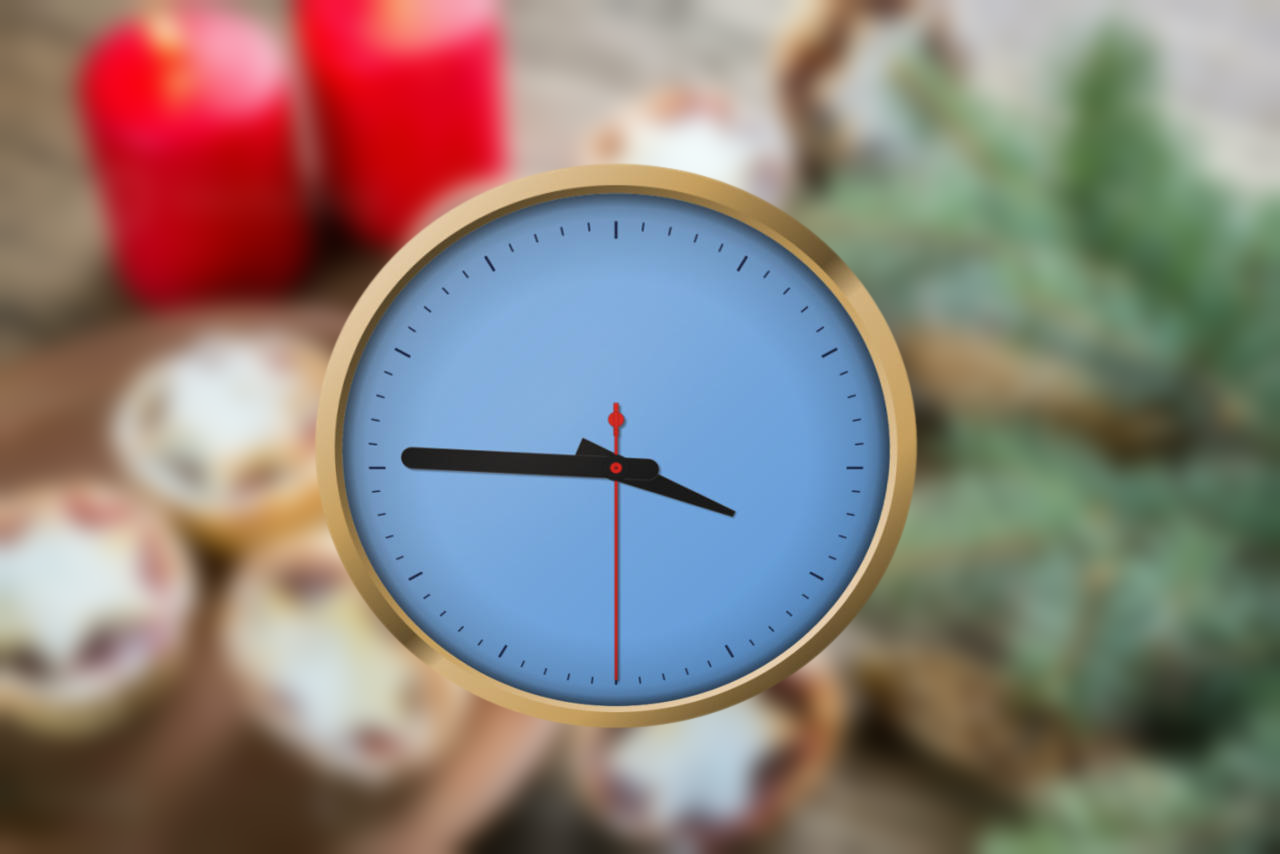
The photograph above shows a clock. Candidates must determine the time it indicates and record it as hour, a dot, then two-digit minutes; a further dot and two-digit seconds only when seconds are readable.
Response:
3.45.30
